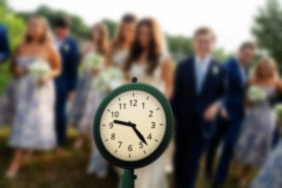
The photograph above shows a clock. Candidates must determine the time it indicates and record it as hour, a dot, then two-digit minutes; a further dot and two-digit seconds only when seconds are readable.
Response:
9.23
